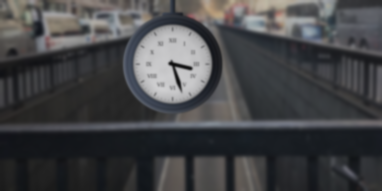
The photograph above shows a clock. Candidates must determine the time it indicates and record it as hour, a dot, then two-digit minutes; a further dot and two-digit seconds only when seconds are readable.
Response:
3.27
